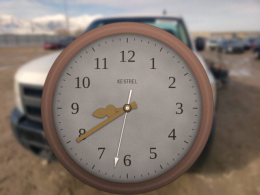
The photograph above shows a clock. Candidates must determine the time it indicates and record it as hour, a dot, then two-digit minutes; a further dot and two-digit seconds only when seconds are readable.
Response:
8.39.32
